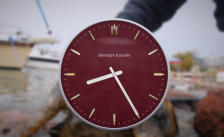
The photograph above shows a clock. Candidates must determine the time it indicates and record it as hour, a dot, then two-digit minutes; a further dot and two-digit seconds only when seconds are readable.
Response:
8.25
